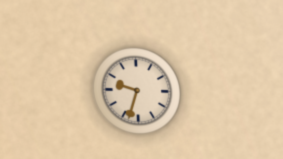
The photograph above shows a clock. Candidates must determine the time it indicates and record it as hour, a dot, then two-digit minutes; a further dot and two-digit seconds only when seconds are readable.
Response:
9.33
